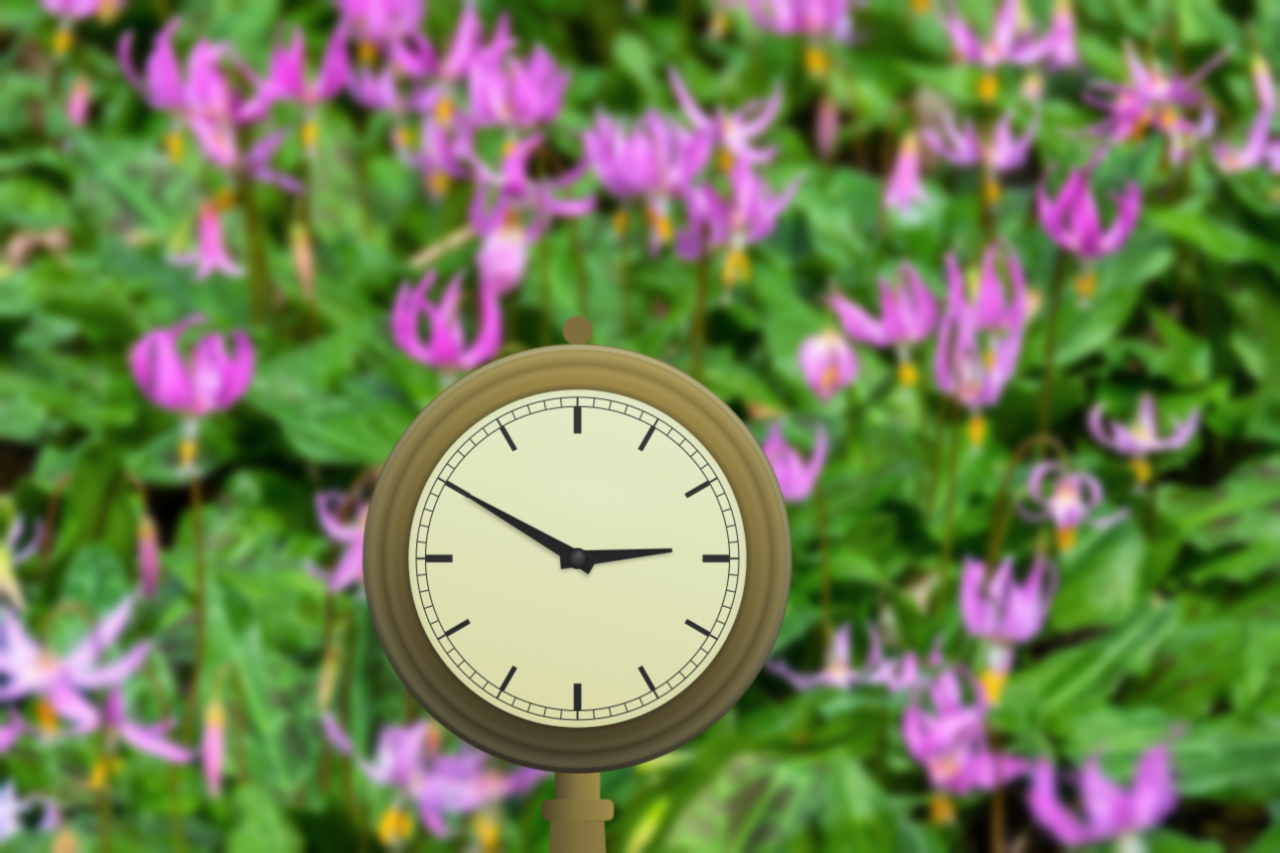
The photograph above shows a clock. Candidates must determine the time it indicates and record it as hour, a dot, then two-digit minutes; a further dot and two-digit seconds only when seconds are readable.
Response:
2.50
